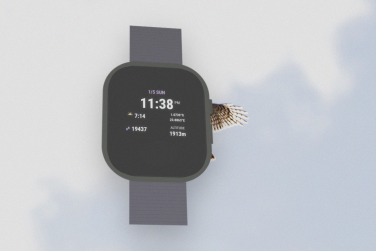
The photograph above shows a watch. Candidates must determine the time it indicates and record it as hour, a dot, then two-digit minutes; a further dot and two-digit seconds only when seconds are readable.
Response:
11.38
